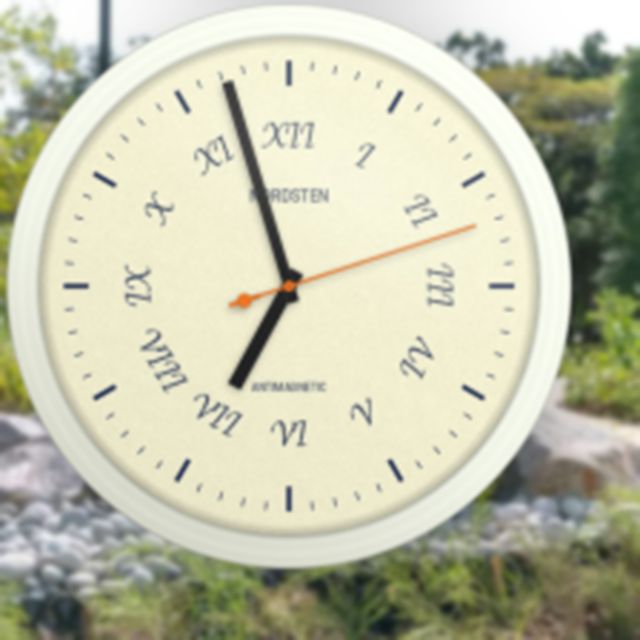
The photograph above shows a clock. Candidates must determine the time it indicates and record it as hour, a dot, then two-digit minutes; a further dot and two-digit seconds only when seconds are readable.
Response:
6.57.12
